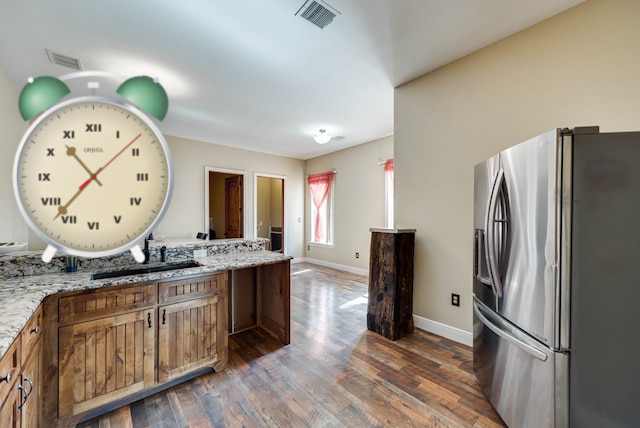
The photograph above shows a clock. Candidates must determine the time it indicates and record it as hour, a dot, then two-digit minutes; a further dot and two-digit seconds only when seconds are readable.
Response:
10.37.08
